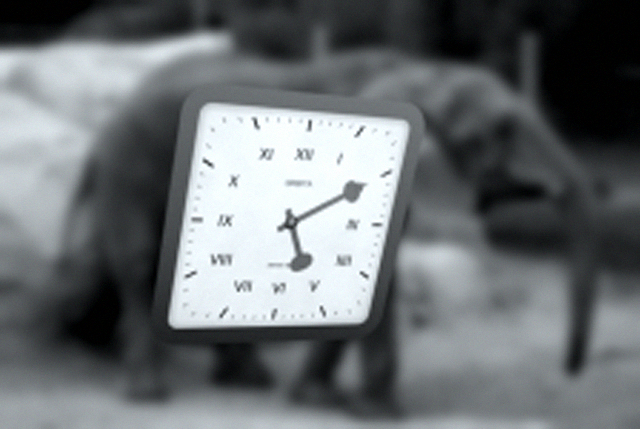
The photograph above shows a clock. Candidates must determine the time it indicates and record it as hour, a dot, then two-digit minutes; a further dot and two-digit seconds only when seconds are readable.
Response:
5.10
